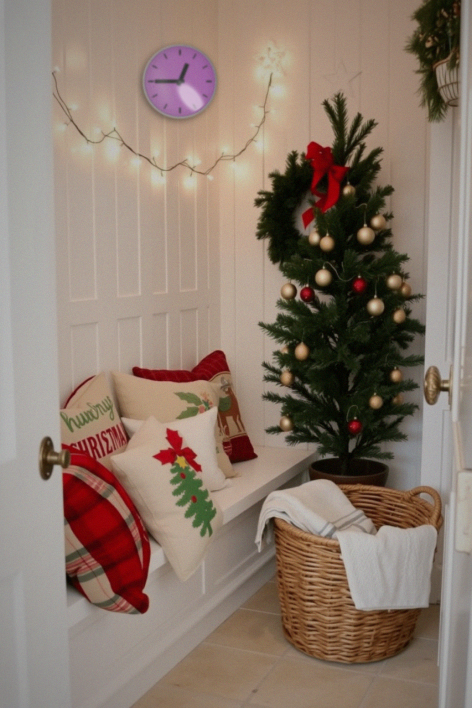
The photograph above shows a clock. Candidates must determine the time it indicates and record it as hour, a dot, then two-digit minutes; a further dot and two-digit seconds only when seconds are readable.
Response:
12.45
